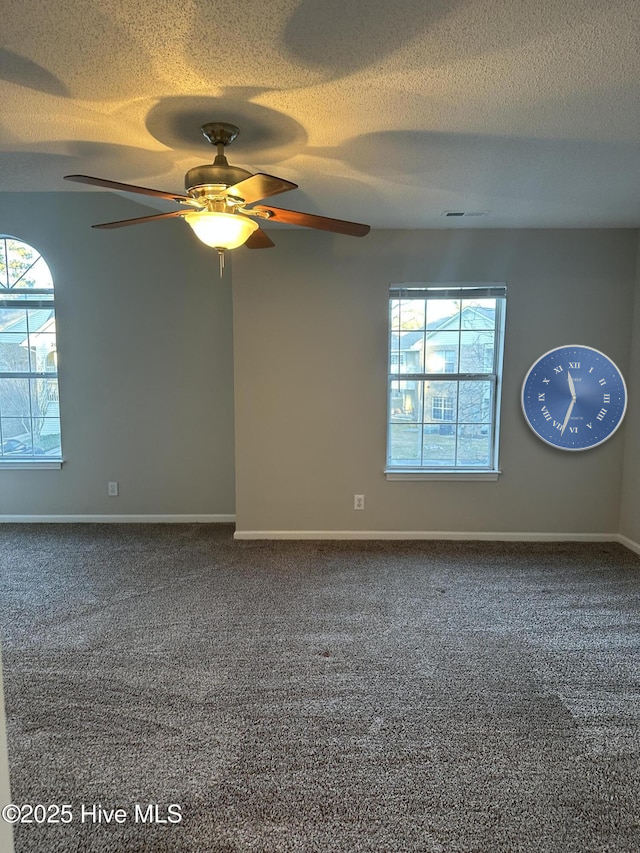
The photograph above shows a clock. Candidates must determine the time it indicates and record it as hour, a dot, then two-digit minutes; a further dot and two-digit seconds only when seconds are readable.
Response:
11.33
